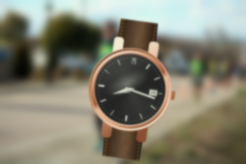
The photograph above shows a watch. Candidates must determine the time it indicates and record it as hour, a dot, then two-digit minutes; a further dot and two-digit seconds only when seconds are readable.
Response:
8.17
